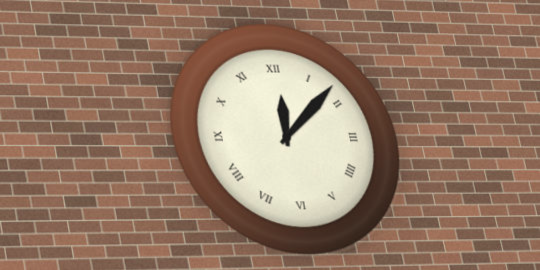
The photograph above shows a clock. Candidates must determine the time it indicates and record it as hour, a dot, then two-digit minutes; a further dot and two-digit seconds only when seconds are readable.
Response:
12.08
